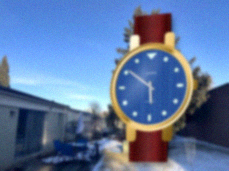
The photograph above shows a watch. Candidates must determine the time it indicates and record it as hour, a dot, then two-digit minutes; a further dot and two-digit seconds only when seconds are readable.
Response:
5.51
